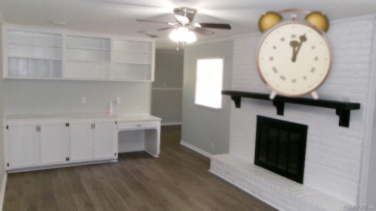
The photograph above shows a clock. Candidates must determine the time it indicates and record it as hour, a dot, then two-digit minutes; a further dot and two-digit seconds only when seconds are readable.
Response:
12.04
